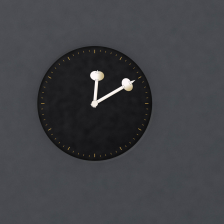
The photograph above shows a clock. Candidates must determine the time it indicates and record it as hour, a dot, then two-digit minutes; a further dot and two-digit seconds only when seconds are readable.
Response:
12.10
